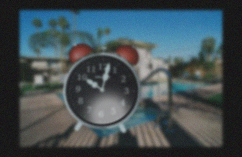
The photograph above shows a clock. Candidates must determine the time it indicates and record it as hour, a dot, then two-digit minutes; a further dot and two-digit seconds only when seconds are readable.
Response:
10.02
